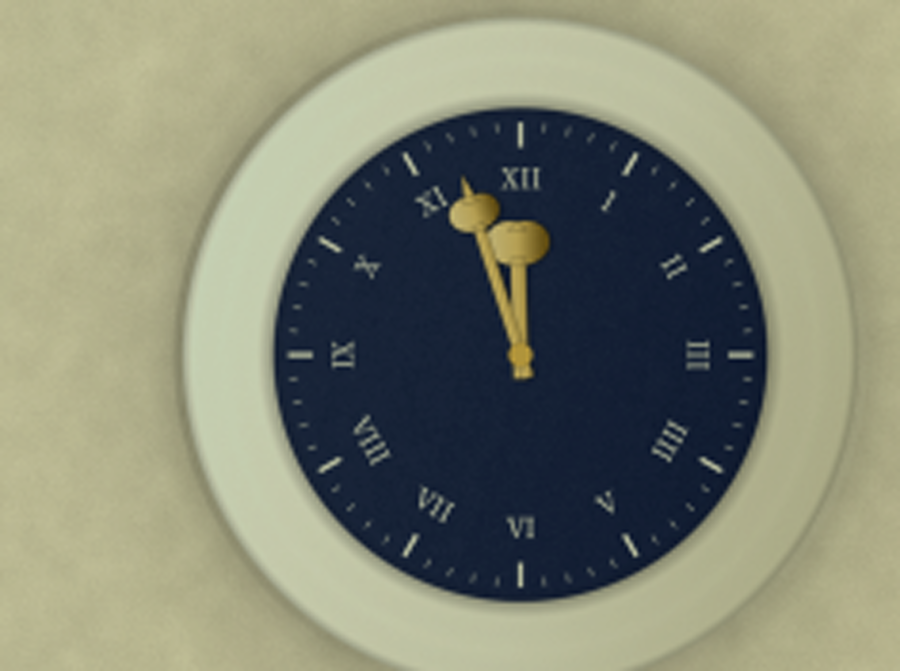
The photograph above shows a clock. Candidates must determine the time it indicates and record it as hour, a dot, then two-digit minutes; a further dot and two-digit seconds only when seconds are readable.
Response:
11.57
